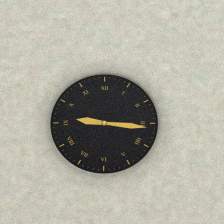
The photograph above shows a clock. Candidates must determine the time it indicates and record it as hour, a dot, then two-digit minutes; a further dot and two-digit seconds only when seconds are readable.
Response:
9.16
